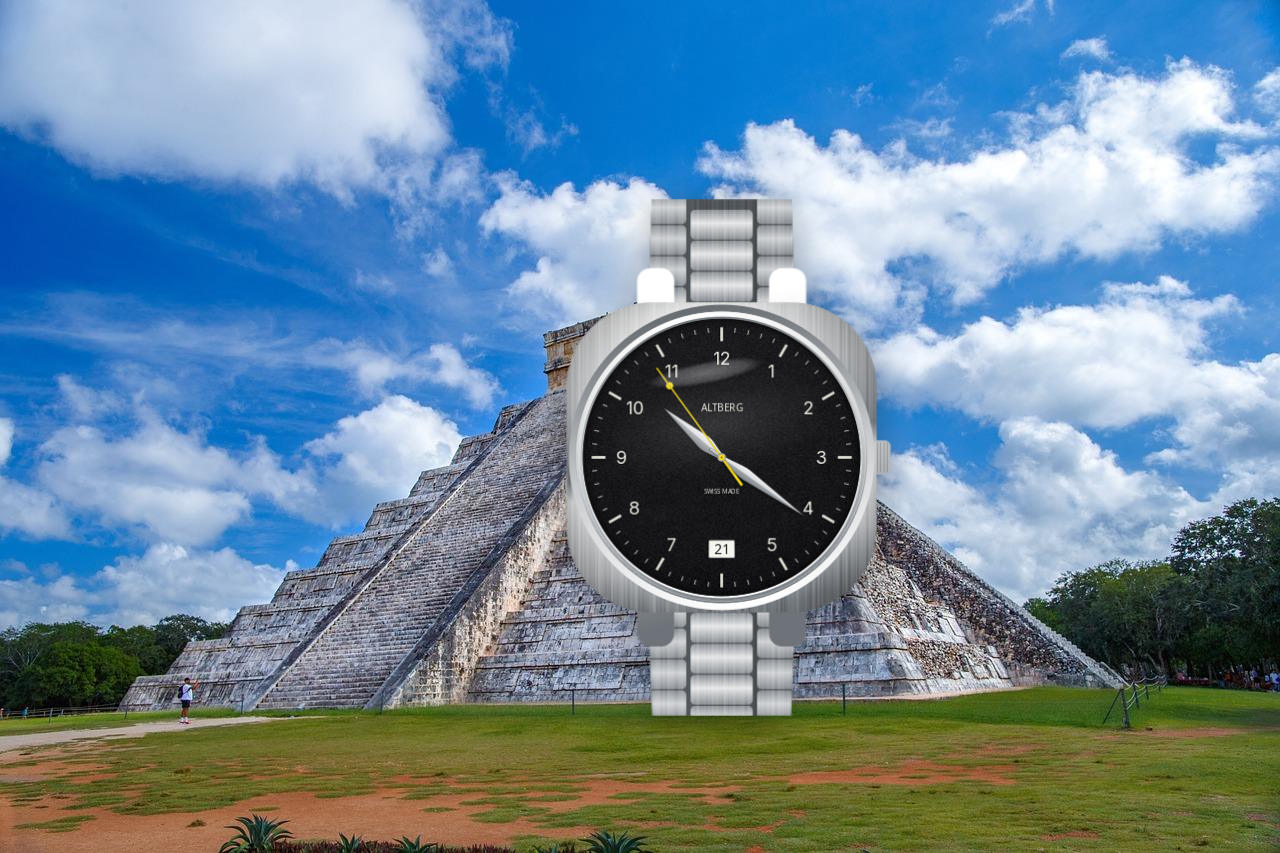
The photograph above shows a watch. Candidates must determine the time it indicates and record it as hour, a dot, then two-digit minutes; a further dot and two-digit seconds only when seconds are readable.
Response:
10.20.54
